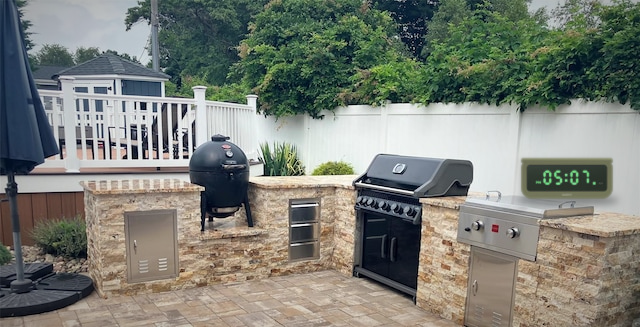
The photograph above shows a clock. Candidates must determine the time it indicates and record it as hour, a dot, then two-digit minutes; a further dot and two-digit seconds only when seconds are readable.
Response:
5.07
